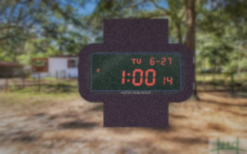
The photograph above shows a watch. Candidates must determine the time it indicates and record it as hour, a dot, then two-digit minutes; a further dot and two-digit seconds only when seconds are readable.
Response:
1.00.14
